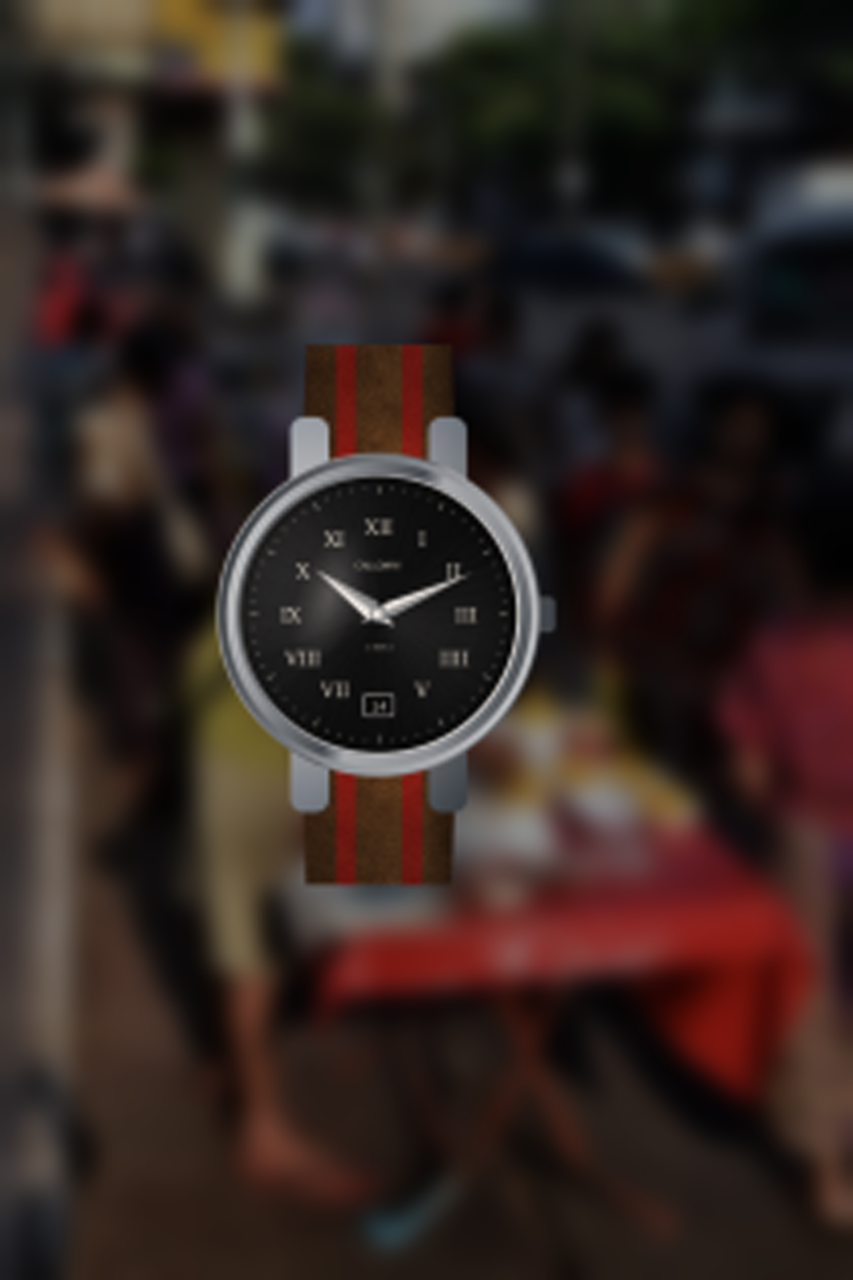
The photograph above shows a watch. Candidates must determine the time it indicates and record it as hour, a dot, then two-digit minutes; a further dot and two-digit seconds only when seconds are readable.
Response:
10.11
